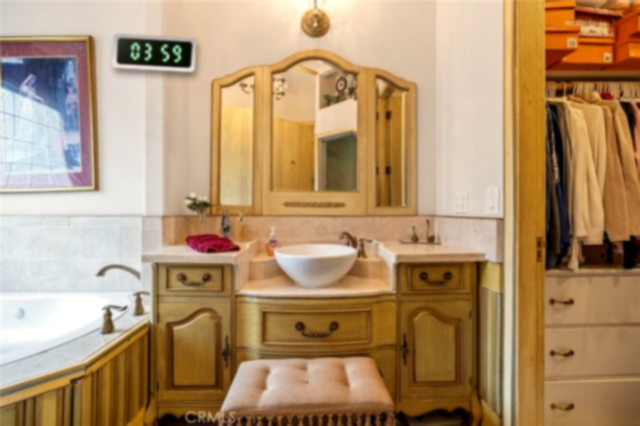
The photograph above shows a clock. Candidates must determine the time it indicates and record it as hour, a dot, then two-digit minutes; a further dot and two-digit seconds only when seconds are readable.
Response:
3.59
